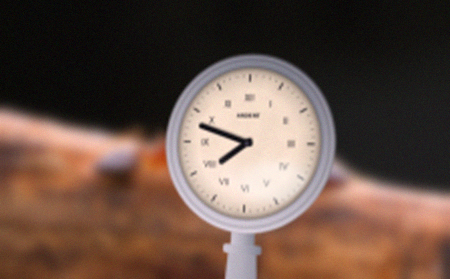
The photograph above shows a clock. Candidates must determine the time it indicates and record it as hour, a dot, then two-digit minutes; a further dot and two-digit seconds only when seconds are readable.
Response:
7.48
